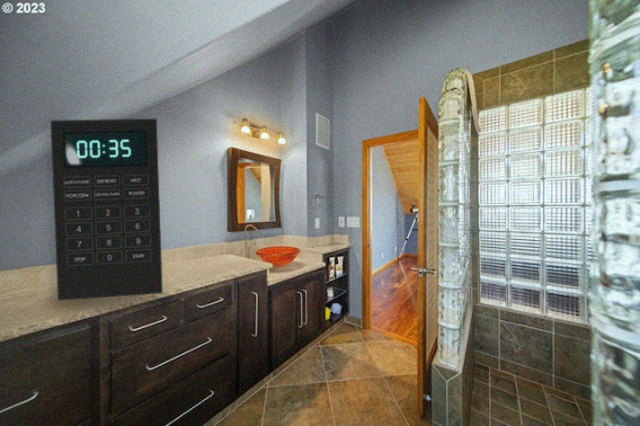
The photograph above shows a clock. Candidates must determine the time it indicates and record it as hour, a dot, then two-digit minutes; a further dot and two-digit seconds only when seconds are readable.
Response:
0.35
